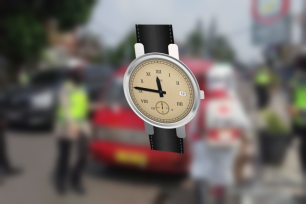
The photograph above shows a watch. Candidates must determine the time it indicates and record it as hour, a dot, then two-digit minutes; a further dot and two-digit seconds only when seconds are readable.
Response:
11.46
